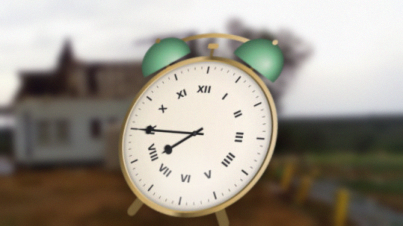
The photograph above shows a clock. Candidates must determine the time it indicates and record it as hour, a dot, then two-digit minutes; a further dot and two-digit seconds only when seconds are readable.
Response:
7.45
